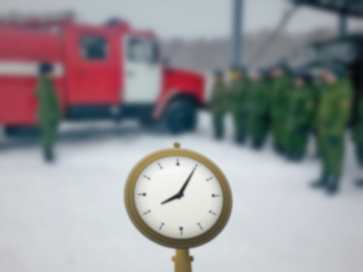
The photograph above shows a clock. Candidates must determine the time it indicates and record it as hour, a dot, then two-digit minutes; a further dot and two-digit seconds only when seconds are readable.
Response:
8.05
